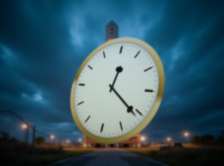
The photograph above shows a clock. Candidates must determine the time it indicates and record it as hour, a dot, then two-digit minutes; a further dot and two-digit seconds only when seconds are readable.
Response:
12.21
